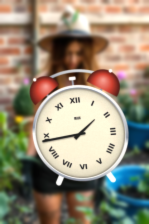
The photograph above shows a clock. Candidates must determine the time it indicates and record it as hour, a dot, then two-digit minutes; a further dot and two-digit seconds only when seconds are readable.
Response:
1.44
